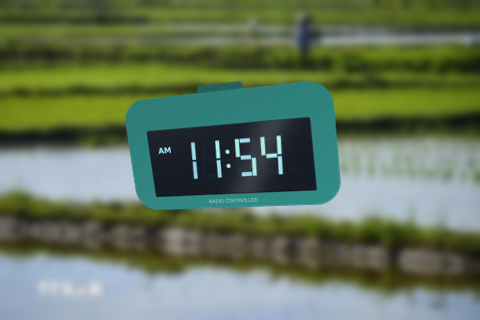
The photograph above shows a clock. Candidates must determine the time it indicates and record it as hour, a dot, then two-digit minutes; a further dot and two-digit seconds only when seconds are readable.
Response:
11.54
